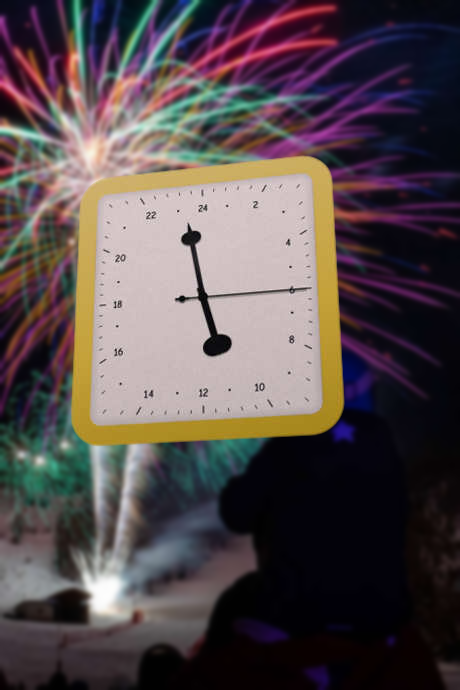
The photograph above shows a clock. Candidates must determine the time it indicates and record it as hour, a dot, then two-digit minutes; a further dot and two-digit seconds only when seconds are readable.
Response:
10.58.15
